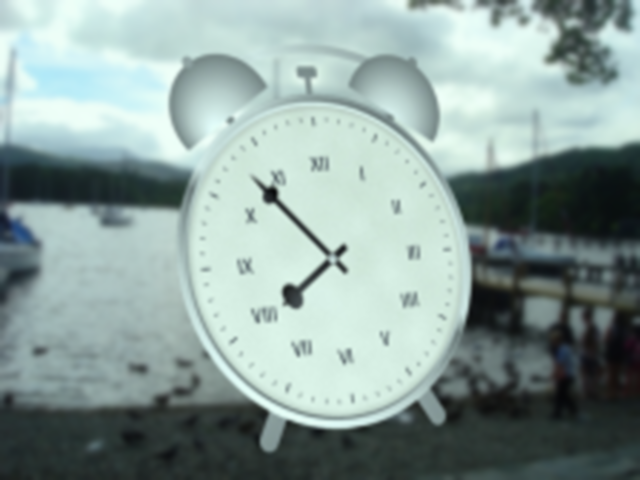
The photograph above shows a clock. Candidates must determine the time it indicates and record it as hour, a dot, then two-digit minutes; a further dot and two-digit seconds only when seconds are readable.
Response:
7.53
